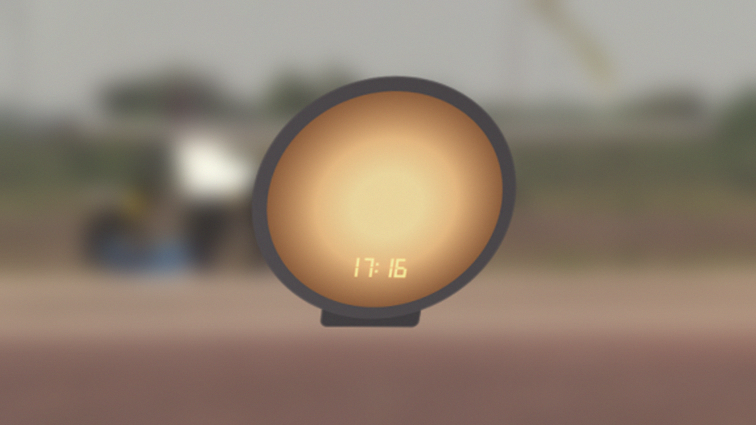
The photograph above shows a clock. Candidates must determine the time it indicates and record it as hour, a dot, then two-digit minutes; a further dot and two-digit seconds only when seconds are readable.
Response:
17.16
